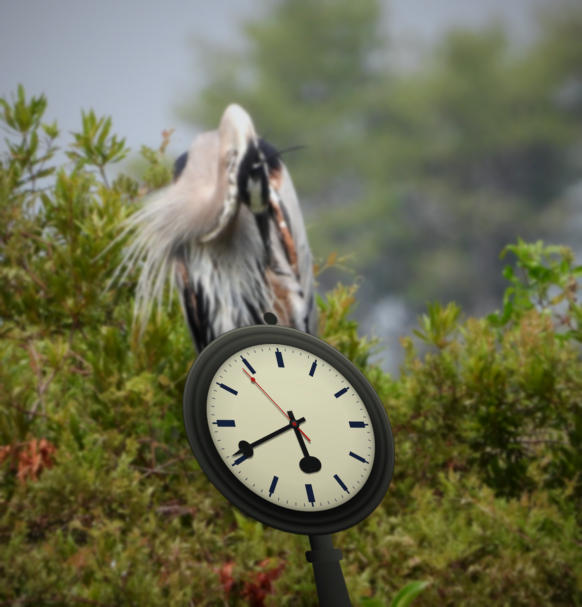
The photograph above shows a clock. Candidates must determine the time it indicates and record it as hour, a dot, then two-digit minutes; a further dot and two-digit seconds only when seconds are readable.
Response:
5.40.54
